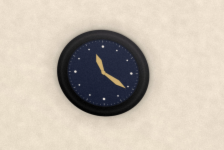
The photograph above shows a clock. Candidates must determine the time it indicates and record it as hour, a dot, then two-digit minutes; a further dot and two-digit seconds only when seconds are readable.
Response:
11.21
